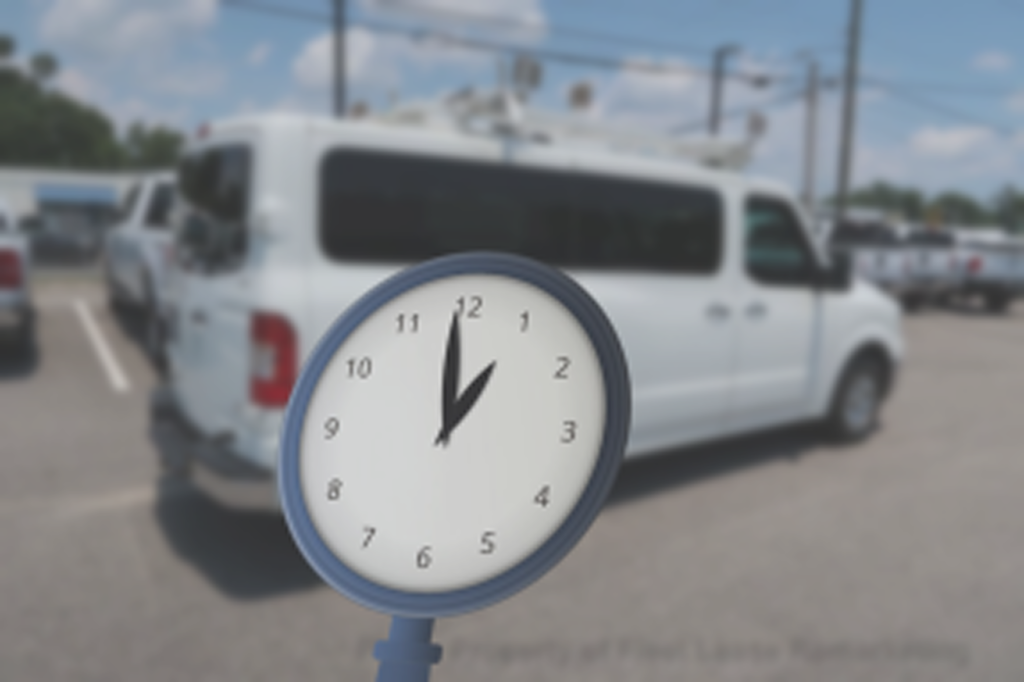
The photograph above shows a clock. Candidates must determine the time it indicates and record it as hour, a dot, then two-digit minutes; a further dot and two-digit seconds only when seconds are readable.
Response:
12.59
